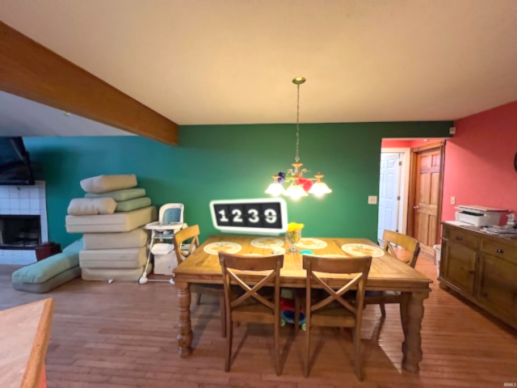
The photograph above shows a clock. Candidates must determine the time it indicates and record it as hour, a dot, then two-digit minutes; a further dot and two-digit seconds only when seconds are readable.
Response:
12.39
